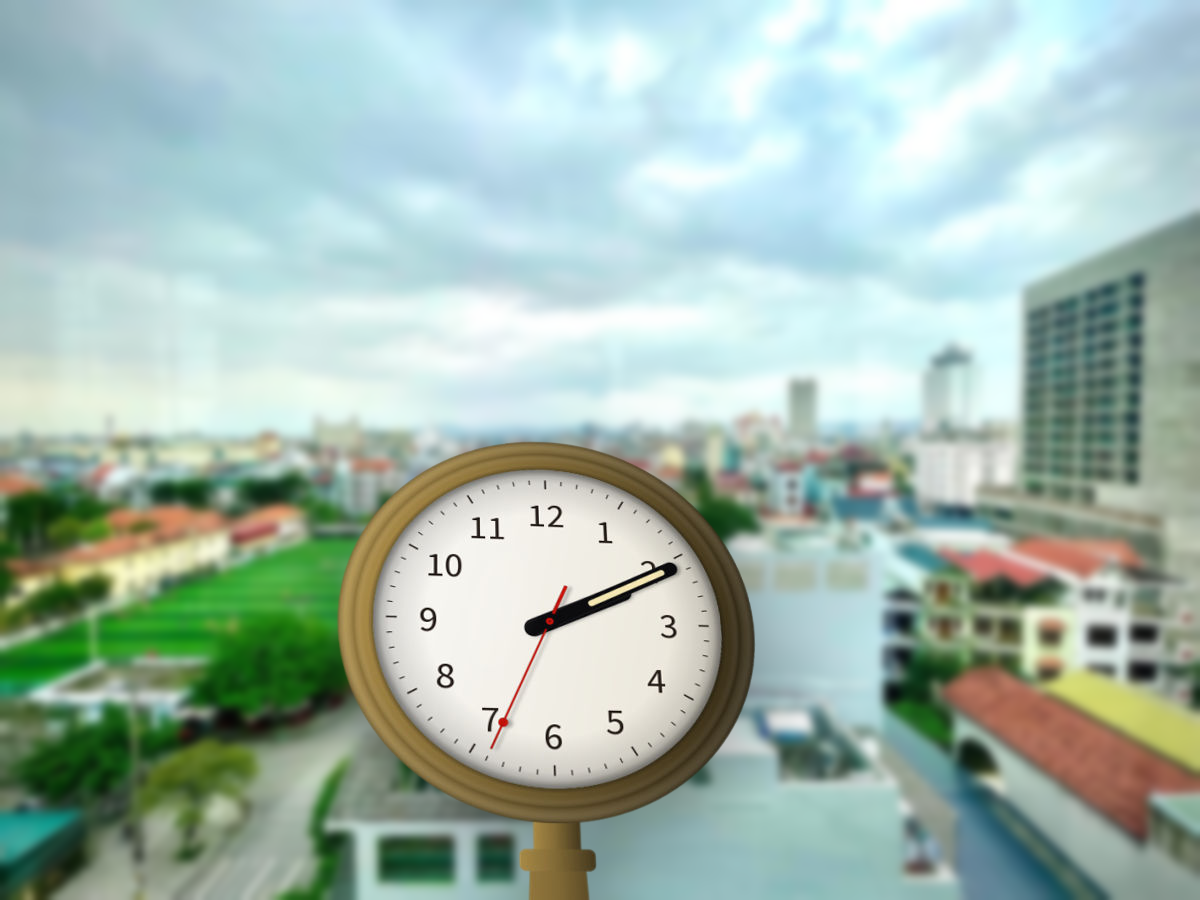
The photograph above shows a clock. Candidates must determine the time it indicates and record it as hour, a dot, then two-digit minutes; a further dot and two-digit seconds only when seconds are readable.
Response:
2.10.34
